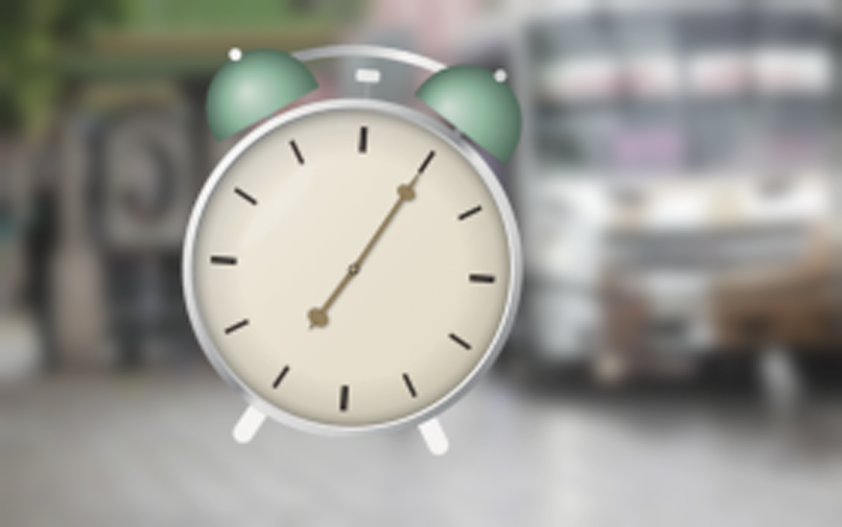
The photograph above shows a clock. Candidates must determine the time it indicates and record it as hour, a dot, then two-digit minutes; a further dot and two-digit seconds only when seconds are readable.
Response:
7.05
